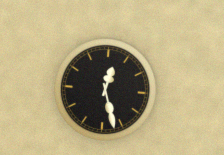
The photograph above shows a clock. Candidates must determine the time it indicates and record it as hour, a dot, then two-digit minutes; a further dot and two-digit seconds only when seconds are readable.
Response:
12.27
